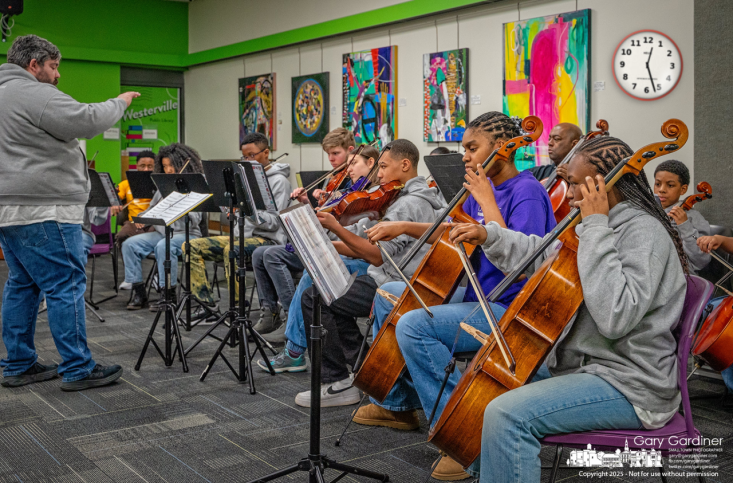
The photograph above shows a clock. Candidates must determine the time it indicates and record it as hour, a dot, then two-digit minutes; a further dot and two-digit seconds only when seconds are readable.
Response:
12.27
